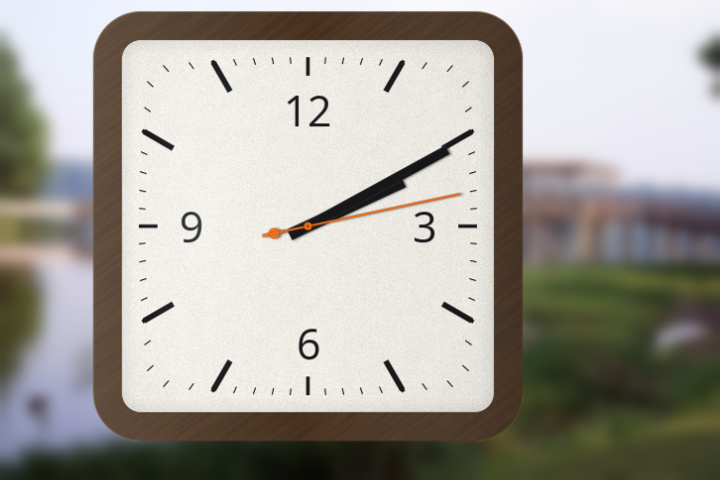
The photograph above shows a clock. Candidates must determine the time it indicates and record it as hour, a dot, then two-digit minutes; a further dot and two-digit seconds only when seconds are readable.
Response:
2.10.13
